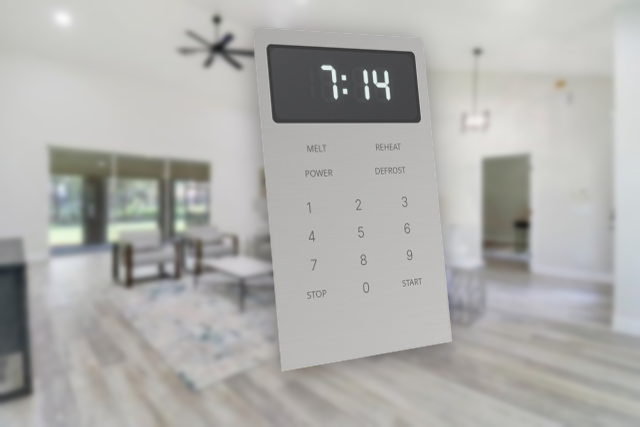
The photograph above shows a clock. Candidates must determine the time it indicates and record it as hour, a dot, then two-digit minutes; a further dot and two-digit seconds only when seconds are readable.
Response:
7.14
